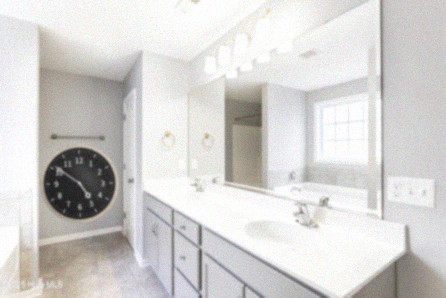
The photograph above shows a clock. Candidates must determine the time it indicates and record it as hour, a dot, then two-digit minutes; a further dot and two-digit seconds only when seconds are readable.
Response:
4.51
